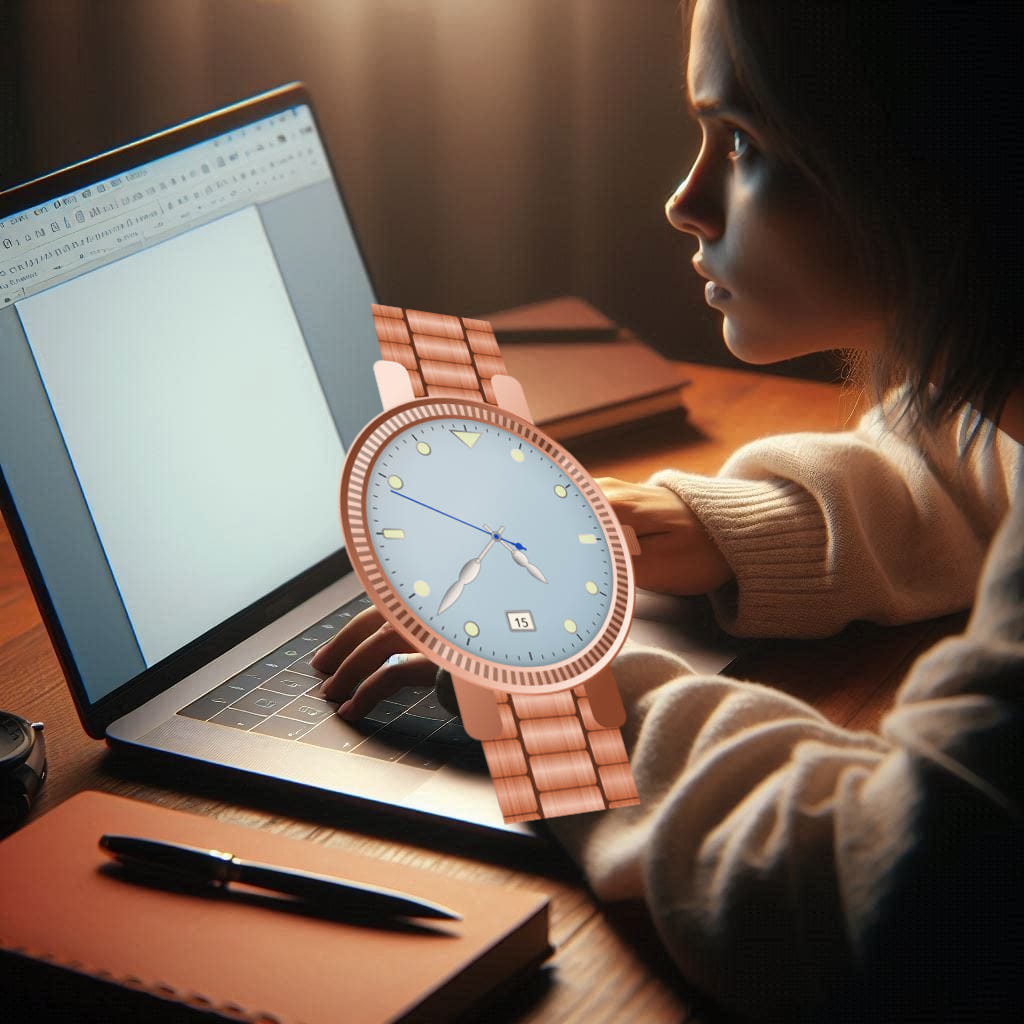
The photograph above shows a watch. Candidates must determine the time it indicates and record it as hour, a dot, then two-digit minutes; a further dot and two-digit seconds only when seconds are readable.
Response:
4.37.49
